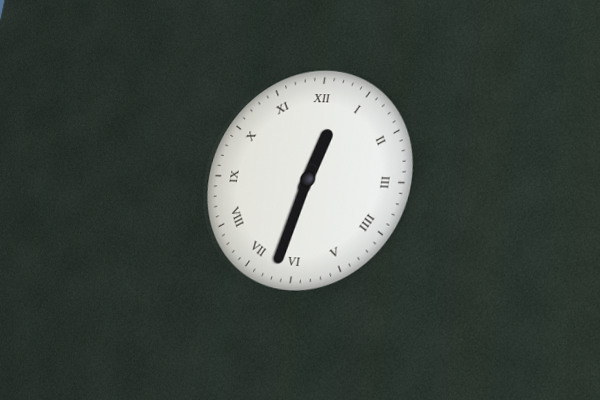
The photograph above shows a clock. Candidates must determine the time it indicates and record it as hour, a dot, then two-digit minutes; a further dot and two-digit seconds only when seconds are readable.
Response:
12.32
